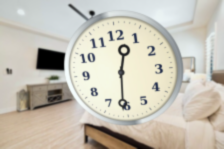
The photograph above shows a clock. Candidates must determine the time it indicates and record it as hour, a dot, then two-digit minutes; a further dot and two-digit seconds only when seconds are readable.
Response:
12.31
